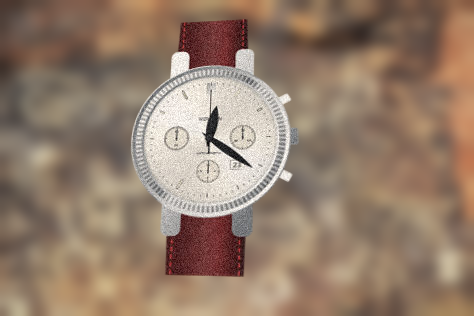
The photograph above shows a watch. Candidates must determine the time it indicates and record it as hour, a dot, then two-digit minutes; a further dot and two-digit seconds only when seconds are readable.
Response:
12.21
